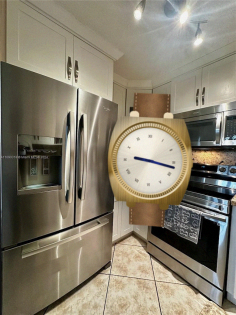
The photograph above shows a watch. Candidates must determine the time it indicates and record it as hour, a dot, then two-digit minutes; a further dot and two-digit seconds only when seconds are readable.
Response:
9.17
